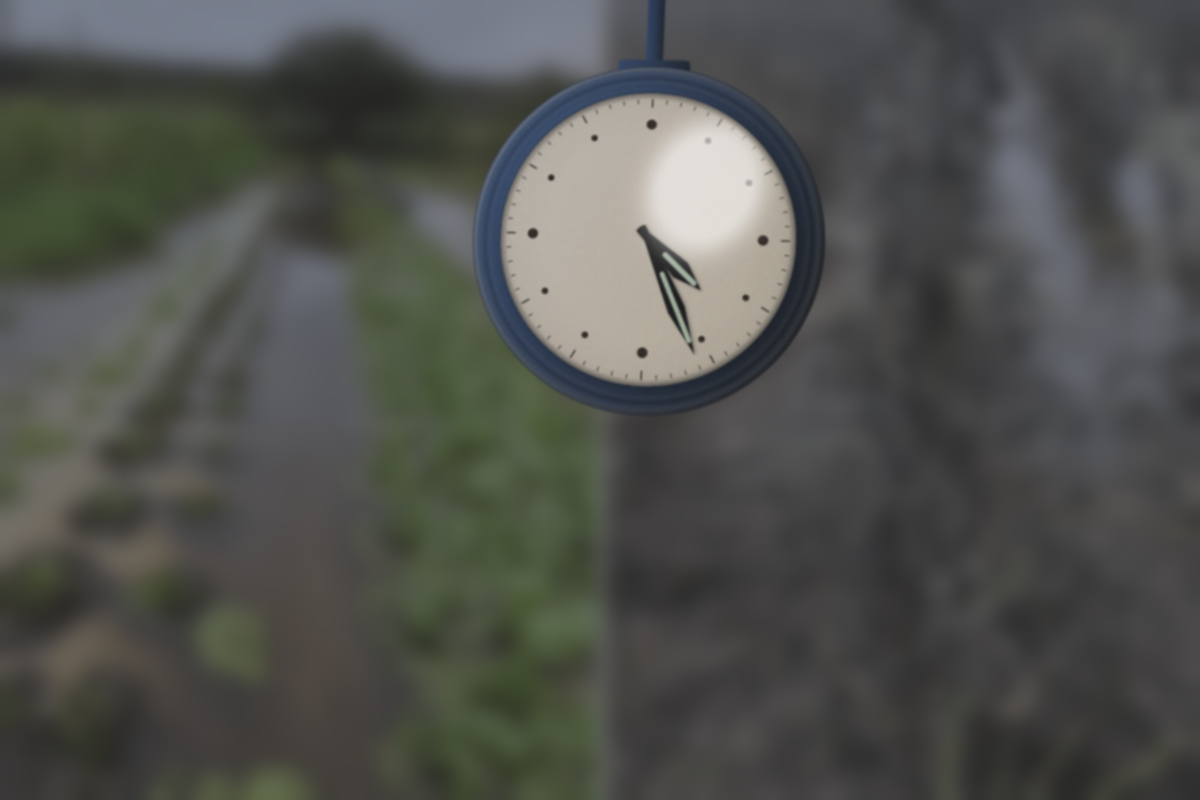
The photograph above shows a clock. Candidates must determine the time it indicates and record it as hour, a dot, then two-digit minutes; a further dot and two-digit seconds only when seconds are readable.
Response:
4.26
